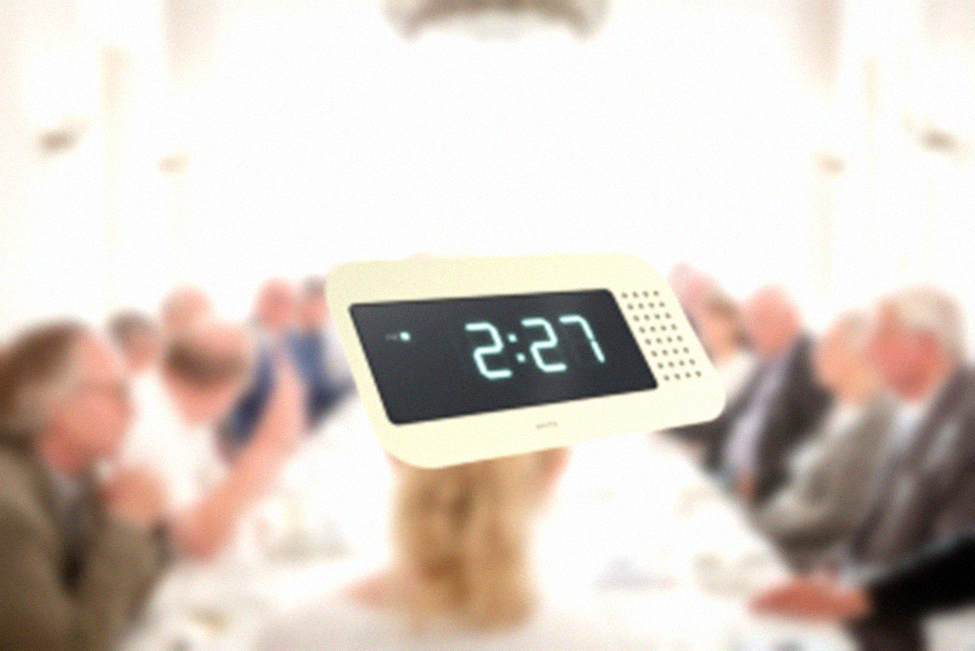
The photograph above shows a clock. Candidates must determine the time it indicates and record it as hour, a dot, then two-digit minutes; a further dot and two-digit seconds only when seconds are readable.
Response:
2.27
